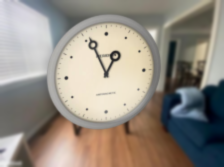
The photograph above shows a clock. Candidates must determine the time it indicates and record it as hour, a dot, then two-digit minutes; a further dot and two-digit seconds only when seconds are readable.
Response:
12.56
